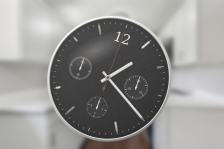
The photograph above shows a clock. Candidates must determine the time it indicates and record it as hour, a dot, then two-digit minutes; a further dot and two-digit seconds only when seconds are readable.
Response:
1.20
